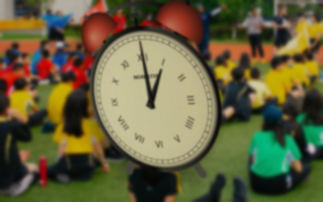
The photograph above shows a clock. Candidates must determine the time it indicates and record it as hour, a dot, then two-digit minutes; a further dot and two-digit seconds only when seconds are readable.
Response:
1.00
